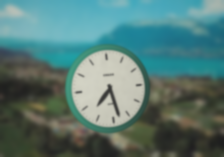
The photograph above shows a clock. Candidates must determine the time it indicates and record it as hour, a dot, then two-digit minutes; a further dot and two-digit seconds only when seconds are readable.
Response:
7.28
